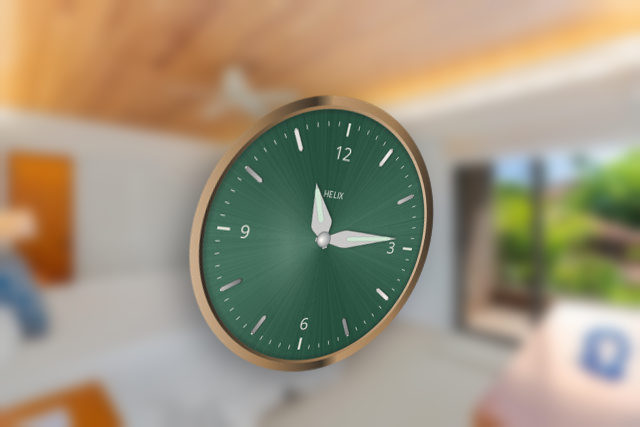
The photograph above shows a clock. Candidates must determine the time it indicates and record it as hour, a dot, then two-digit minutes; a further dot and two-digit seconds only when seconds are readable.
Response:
11.14
